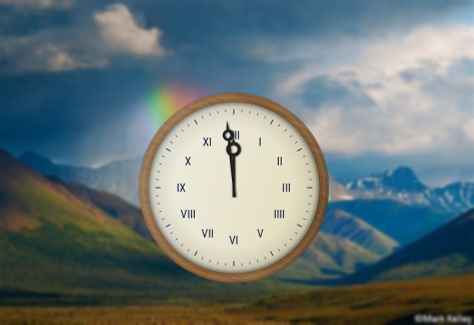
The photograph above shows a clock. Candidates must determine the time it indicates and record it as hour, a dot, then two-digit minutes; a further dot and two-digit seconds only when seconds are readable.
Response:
11.59
